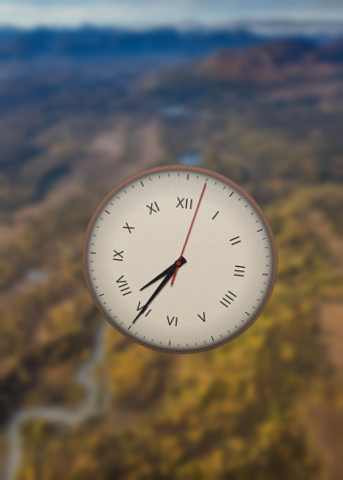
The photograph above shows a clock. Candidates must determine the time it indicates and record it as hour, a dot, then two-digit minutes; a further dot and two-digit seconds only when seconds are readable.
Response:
7.35.02
